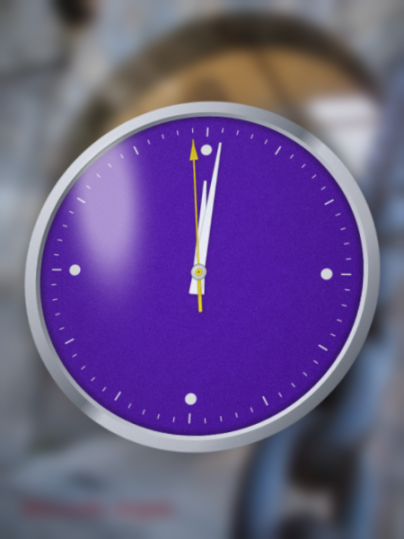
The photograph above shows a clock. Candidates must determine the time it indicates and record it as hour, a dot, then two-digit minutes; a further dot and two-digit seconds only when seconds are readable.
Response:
12.00.59
